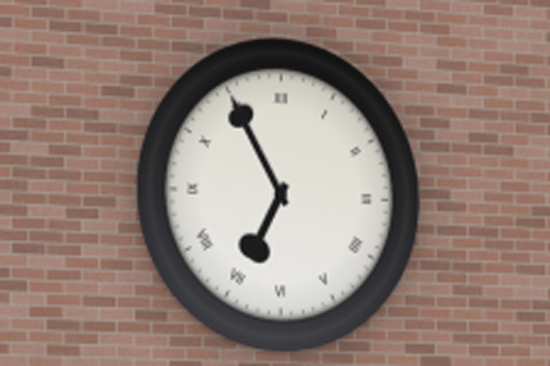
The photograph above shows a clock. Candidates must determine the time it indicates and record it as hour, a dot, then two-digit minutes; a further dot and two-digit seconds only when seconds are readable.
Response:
6.55
